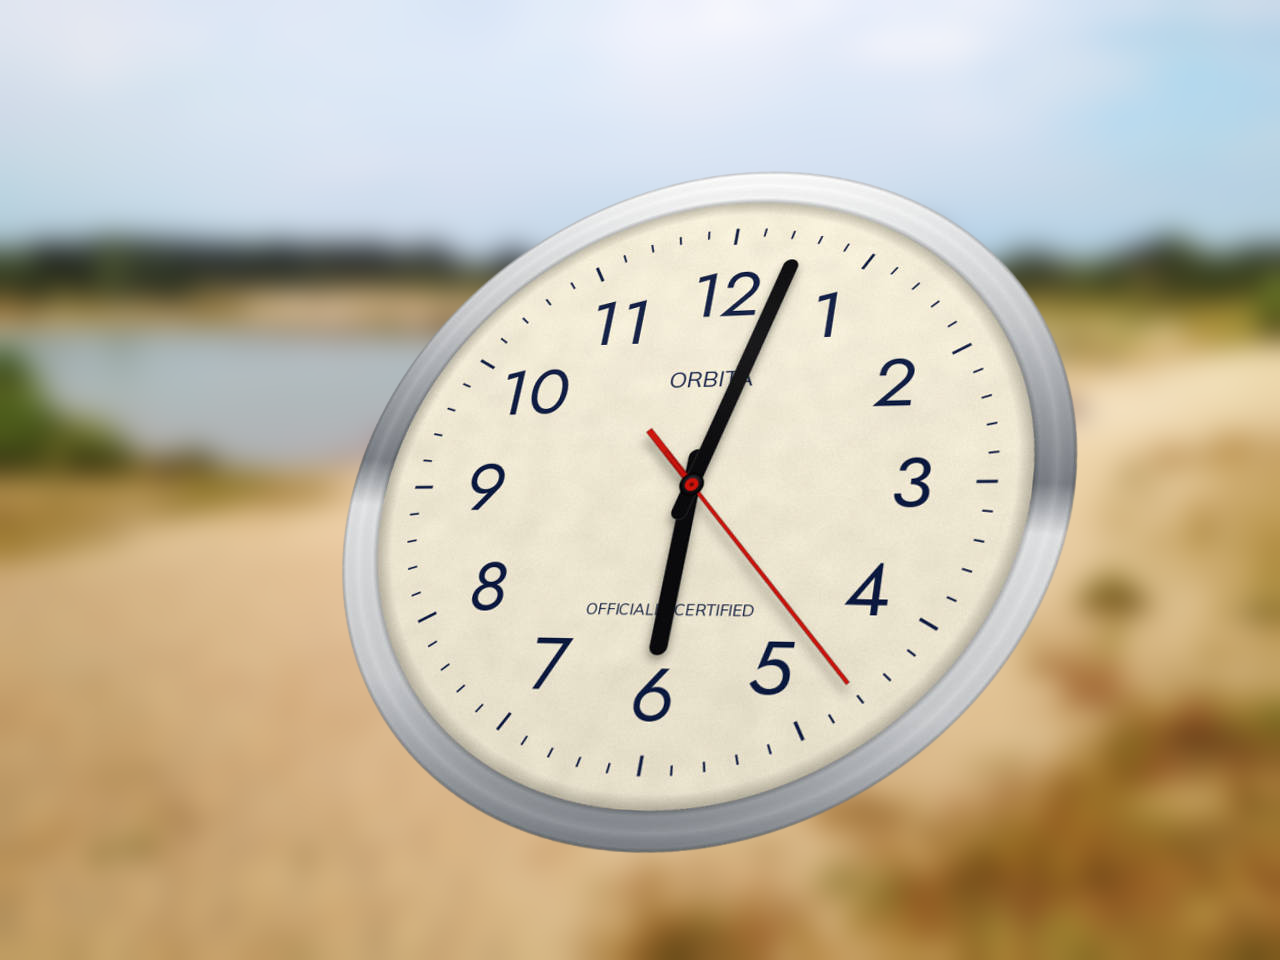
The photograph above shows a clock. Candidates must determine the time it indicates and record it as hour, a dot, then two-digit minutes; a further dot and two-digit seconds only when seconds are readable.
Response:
6.02.23
